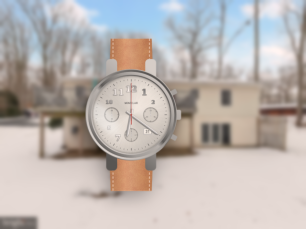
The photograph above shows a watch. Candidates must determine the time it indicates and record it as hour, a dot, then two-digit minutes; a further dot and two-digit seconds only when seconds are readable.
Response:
6.21
